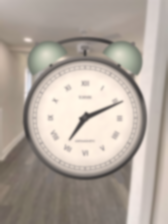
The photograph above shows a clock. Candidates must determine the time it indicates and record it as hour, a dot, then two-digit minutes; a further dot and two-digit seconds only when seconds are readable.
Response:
7.11
